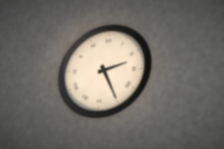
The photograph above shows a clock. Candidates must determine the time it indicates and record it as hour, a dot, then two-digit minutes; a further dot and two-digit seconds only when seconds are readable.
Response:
2.25
